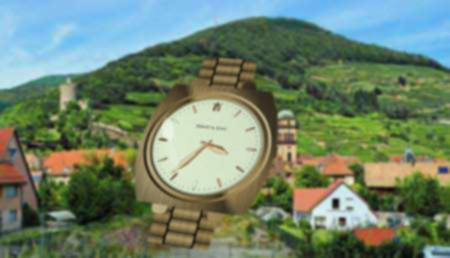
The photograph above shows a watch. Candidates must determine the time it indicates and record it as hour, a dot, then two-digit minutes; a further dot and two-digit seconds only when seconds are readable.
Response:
3.36
